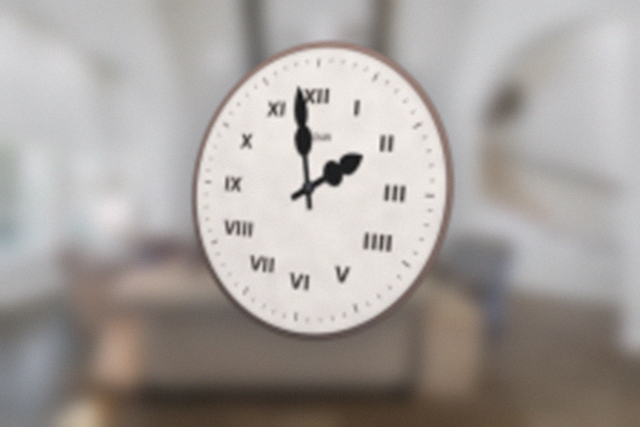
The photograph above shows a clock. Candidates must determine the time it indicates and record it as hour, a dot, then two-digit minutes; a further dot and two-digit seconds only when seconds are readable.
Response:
1.58
